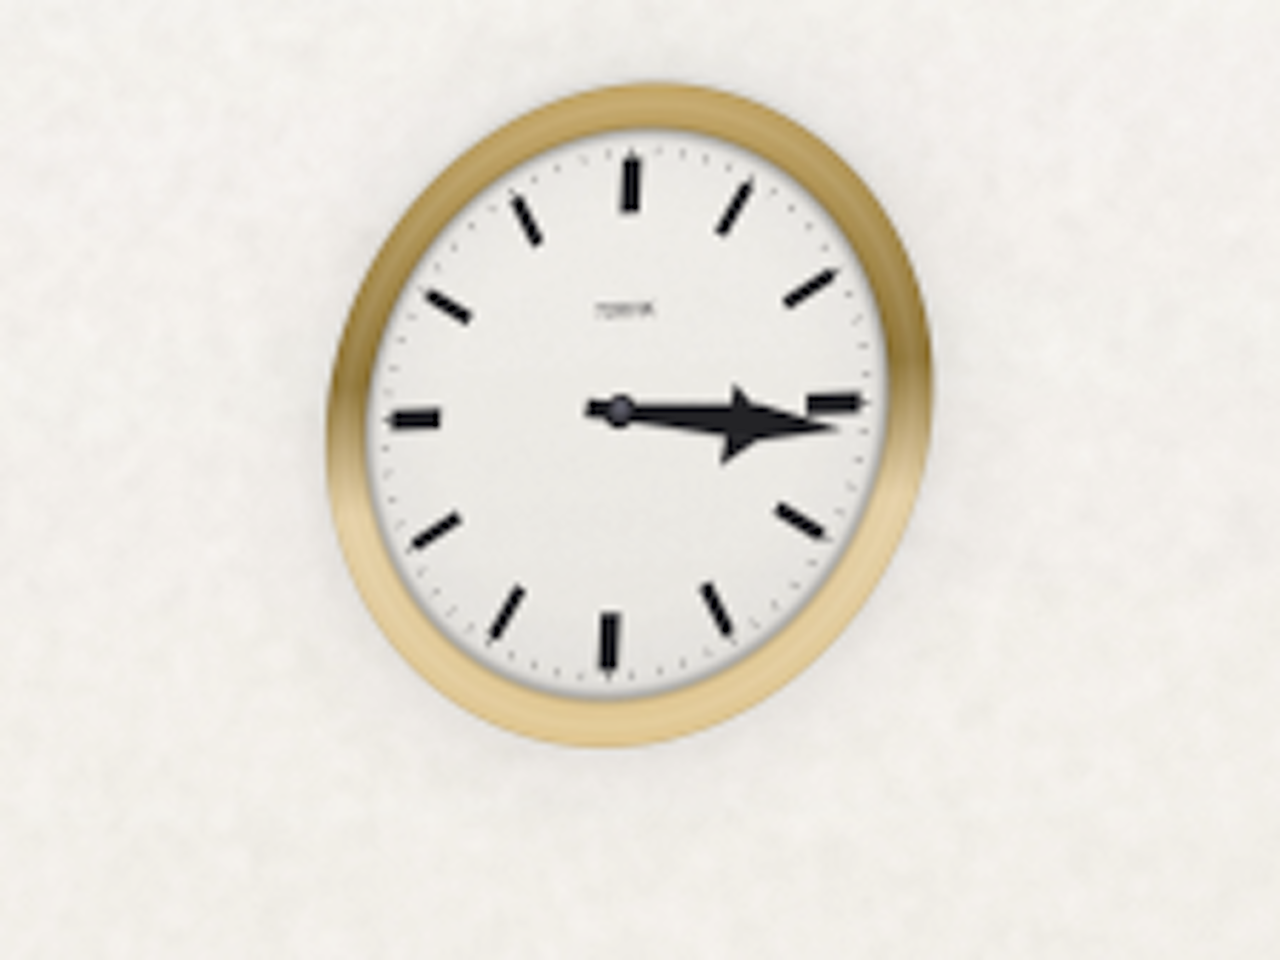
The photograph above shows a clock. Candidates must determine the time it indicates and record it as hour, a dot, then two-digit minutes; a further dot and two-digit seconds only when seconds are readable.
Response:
3.16
